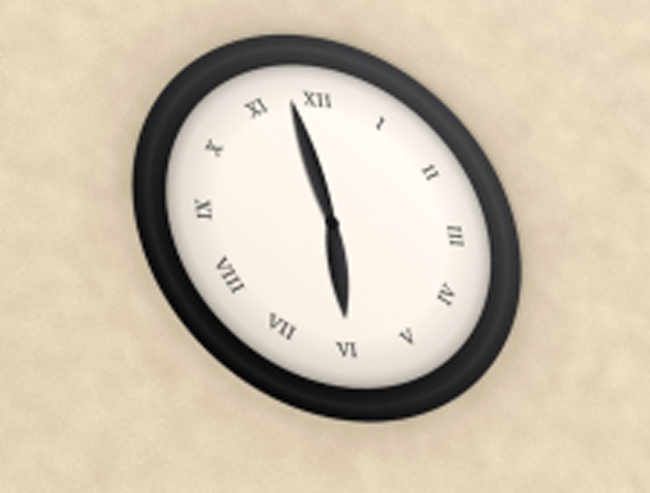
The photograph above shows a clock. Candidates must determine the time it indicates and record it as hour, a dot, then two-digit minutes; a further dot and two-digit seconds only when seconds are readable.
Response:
5.58
